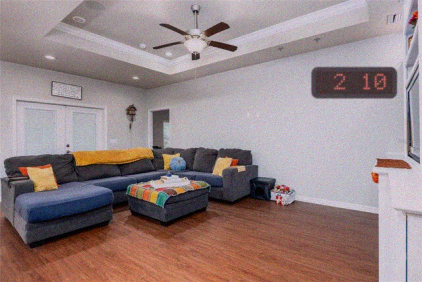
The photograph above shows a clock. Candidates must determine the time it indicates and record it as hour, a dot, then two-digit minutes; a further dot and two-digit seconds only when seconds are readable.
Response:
2.10
